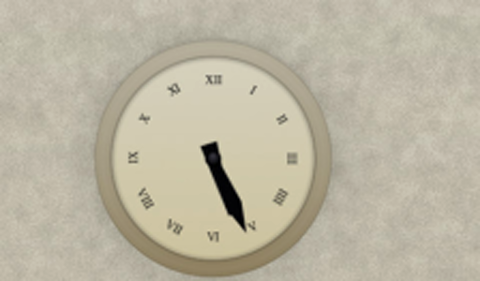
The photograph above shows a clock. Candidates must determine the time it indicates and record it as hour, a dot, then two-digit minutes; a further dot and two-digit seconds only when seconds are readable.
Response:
5.26
